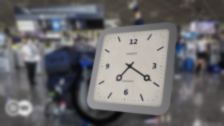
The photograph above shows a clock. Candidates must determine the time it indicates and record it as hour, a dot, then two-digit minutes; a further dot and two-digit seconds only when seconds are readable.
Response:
7.20
